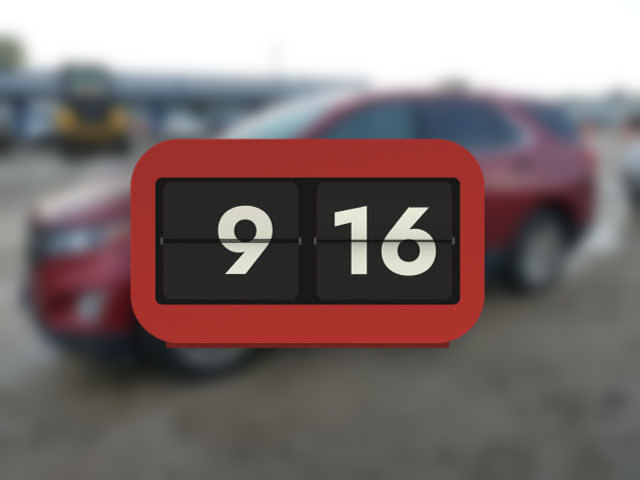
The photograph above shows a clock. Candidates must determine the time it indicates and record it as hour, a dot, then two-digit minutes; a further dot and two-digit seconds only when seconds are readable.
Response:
9.16
